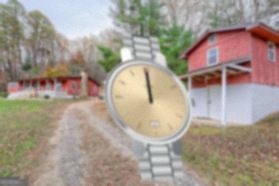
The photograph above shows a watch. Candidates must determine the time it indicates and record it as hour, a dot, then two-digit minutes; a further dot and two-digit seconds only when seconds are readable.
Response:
12.00
